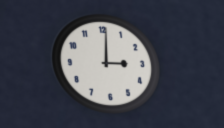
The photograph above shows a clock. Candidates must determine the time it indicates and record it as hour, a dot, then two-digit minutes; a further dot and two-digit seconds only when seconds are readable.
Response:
3.01
